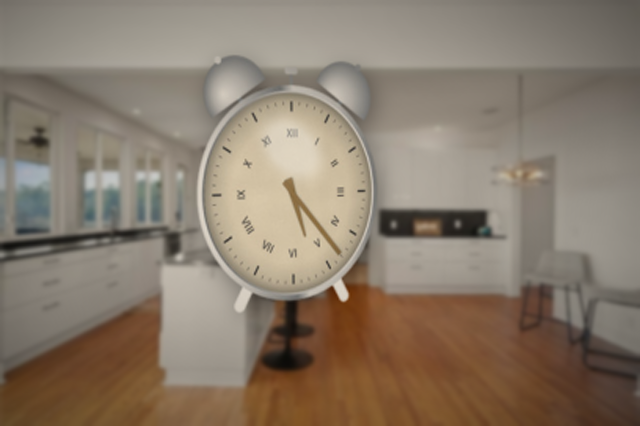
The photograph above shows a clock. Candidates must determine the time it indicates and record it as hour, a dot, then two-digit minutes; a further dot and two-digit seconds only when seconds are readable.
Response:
5.23
